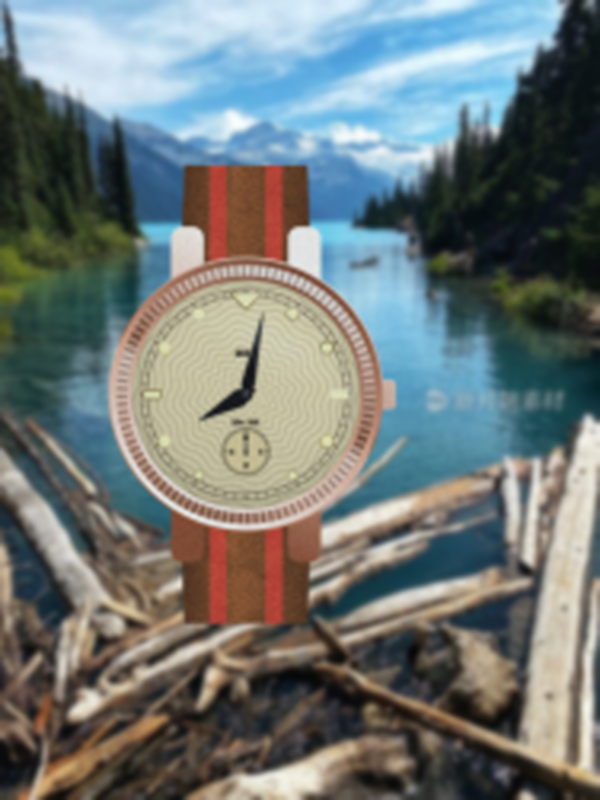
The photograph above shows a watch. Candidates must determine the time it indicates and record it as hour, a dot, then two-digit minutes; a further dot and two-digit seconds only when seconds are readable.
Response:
8.02
